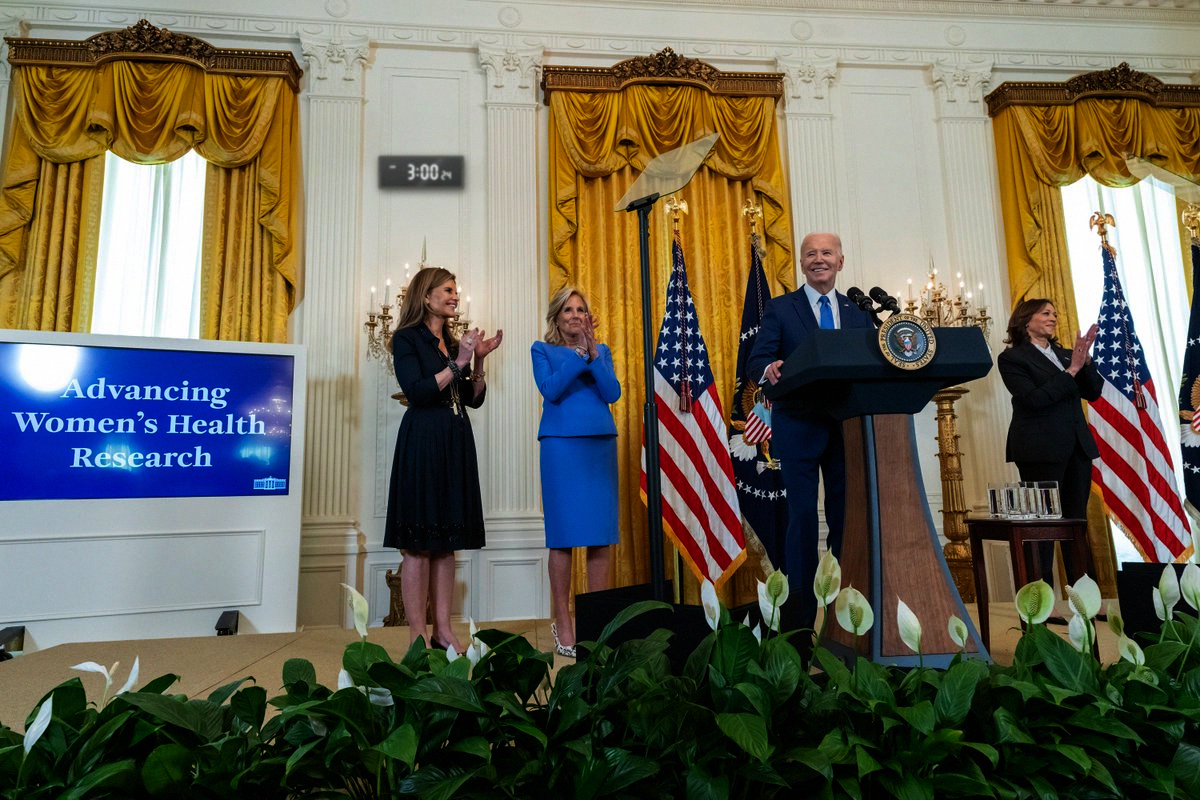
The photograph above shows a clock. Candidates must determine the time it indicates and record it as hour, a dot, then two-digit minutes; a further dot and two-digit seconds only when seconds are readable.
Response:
3.00
